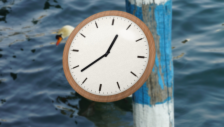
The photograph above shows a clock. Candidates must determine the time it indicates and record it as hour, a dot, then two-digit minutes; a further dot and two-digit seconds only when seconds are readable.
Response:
12.38
